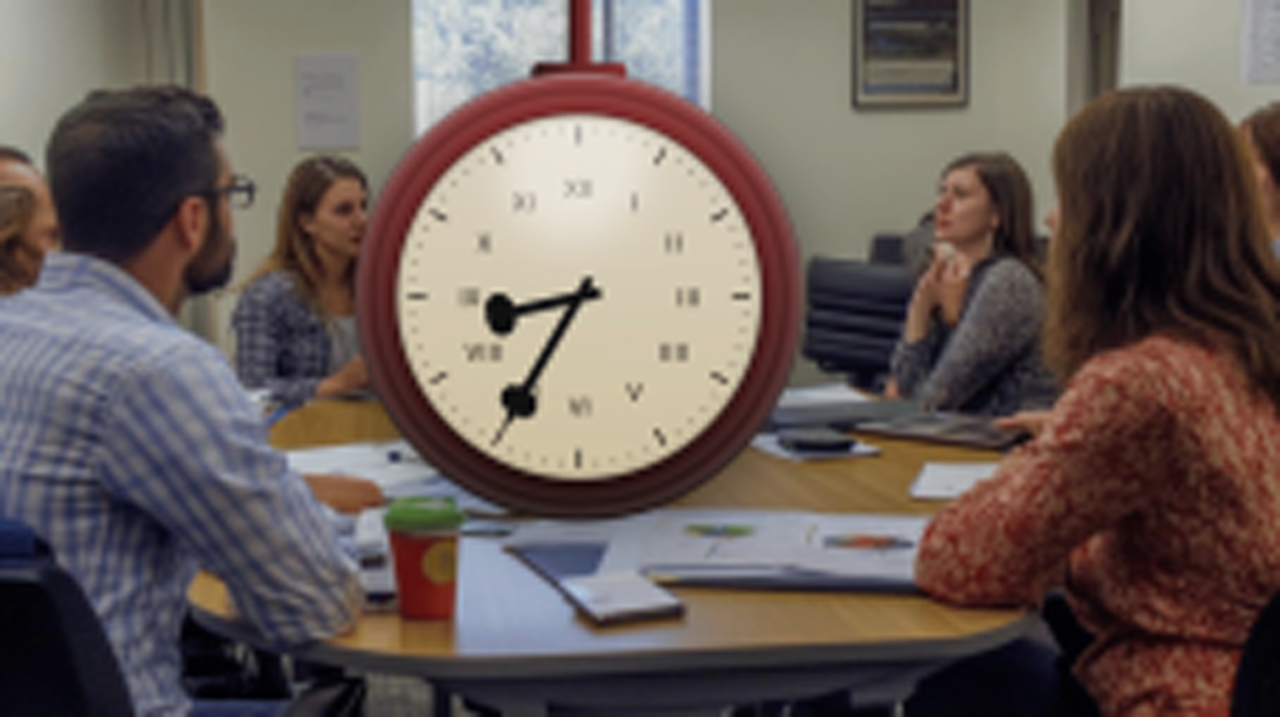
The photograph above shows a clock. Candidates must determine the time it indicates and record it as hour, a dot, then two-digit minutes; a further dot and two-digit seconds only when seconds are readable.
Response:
8.35
